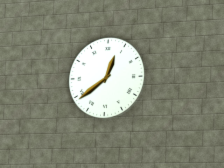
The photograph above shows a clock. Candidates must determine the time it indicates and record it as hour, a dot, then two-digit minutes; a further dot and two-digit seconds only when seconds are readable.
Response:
12.39
